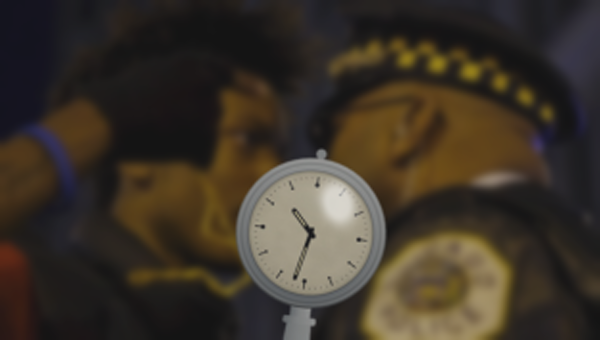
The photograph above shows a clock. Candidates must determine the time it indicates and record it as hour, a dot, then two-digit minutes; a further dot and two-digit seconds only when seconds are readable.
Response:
10.32
